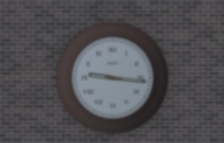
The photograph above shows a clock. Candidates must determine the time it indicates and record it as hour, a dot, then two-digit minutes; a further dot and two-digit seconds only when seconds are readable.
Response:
9.16
